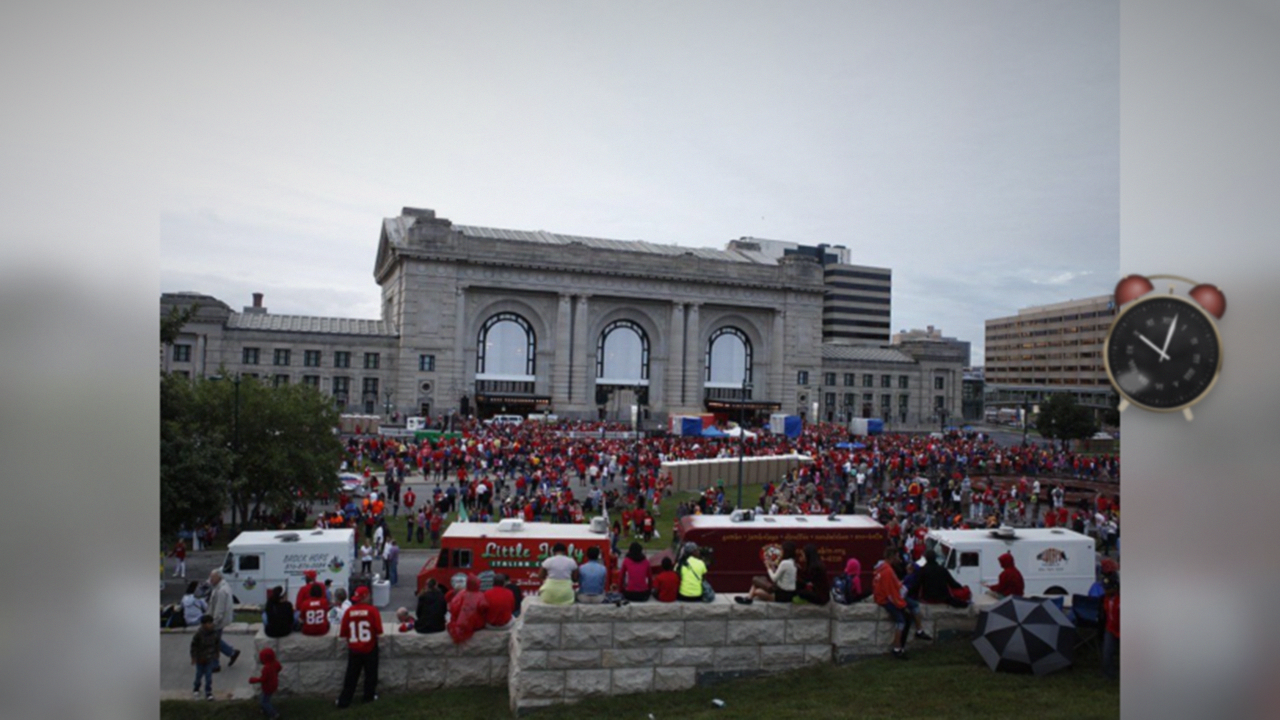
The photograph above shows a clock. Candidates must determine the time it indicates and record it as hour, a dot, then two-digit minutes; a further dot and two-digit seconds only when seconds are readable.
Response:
10.02
